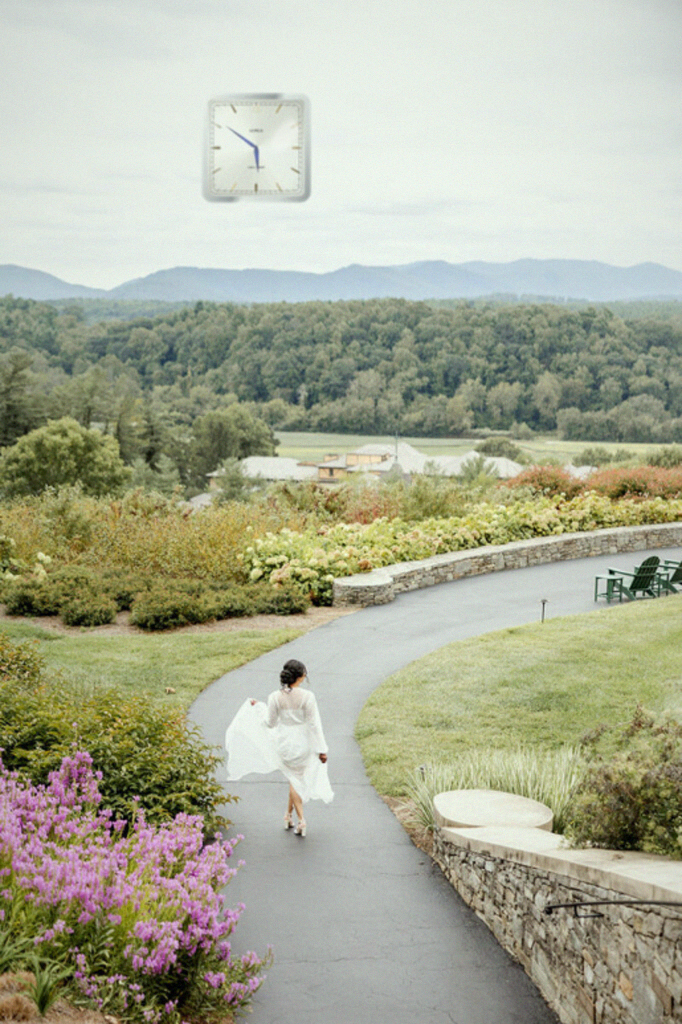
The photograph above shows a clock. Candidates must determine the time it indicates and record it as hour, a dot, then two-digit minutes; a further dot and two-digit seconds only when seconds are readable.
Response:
5.51
